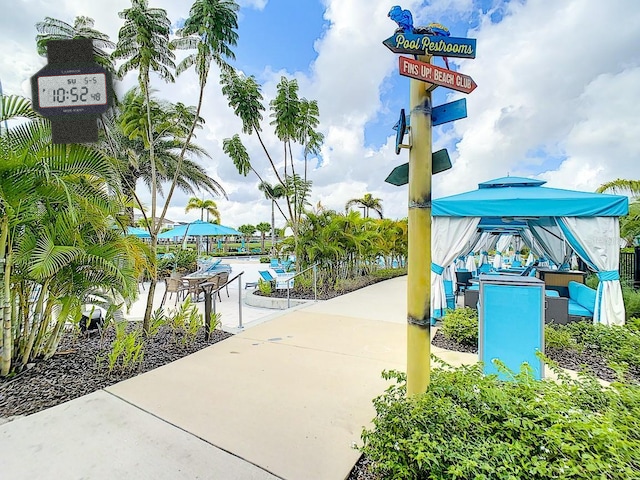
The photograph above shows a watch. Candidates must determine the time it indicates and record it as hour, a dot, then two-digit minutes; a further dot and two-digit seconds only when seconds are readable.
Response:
10.52.48
